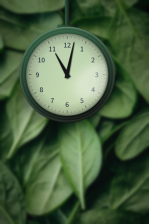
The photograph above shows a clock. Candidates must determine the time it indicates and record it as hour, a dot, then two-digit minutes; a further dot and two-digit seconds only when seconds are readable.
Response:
11.02
